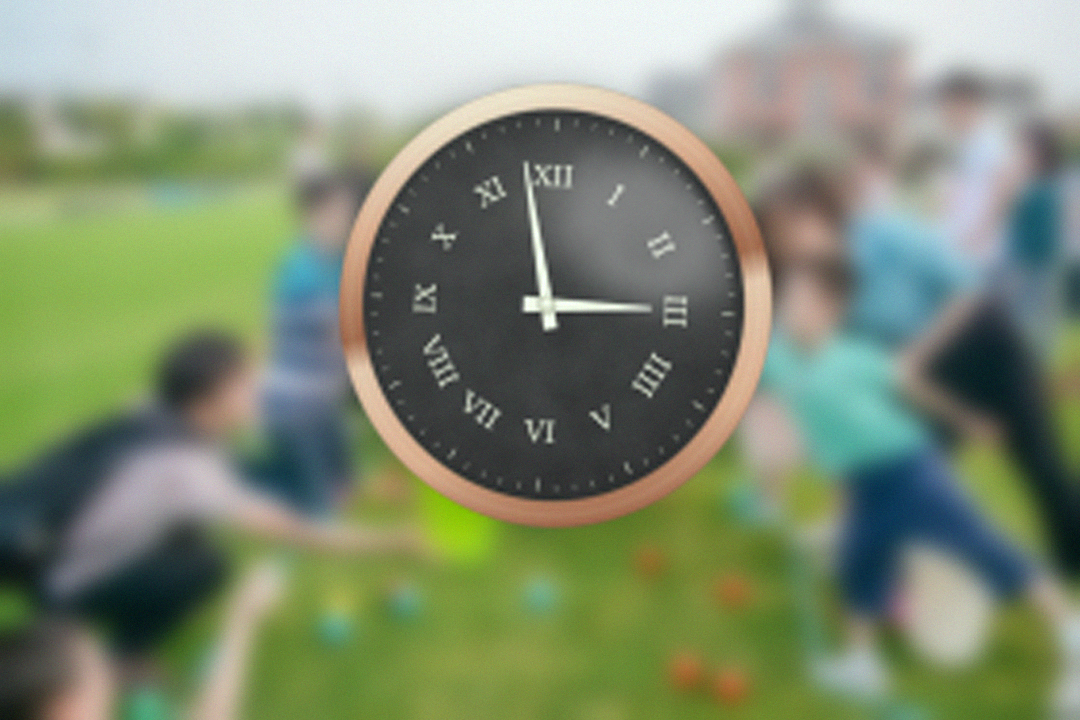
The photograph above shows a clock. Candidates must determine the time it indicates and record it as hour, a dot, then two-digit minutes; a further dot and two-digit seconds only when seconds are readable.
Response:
2.58
